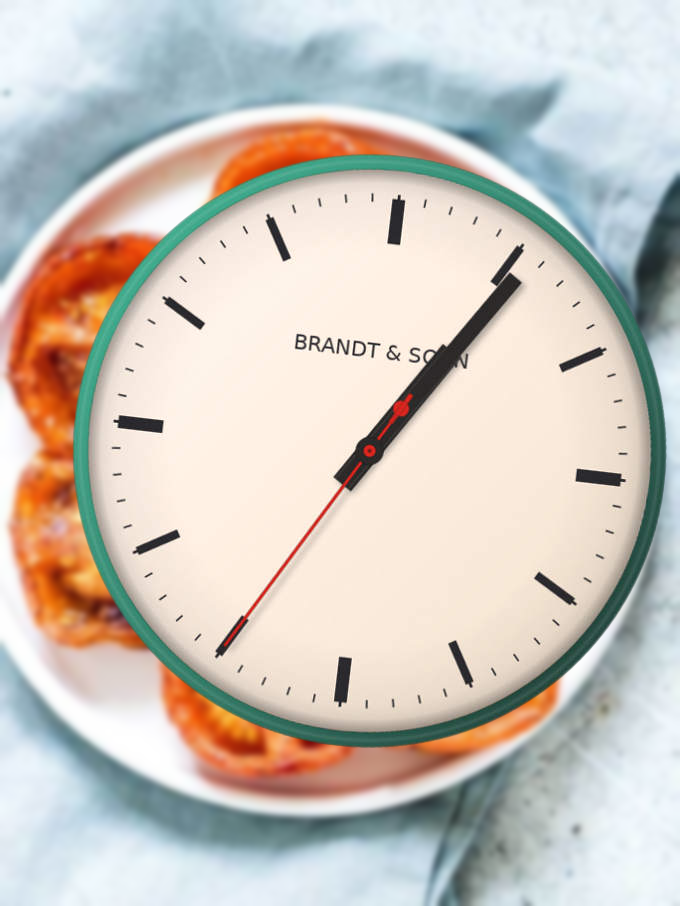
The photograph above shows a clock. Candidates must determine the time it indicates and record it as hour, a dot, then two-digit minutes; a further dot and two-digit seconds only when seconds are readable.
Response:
1.05.35
